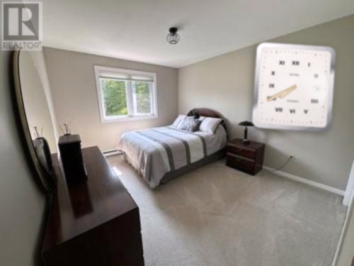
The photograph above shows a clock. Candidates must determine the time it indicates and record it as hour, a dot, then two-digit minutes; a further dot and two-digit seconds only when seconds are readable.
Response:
7.40
